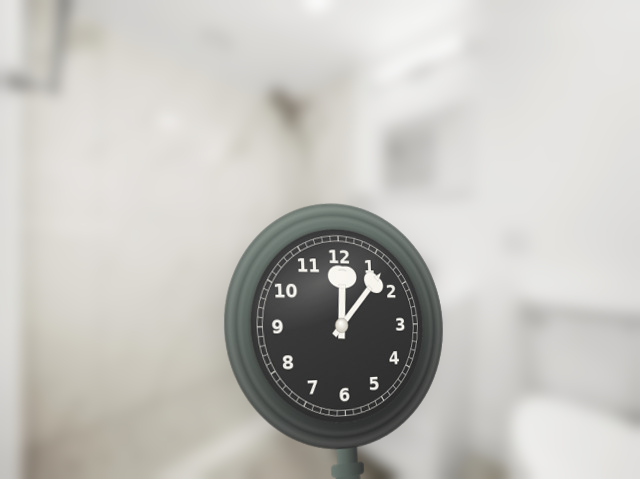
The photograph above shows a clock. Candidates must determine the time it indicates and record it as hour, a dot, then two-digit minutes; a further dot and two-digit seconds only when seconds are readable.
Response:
12.07
